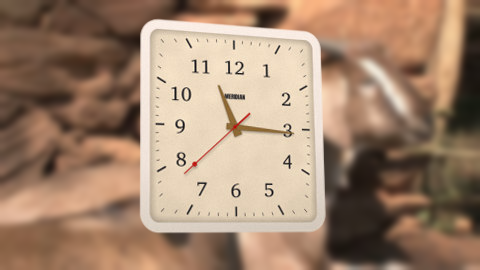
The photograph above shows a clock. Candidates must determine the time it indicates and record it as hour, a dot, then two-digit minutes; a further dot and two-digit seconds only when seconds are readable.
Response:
11.15.38
